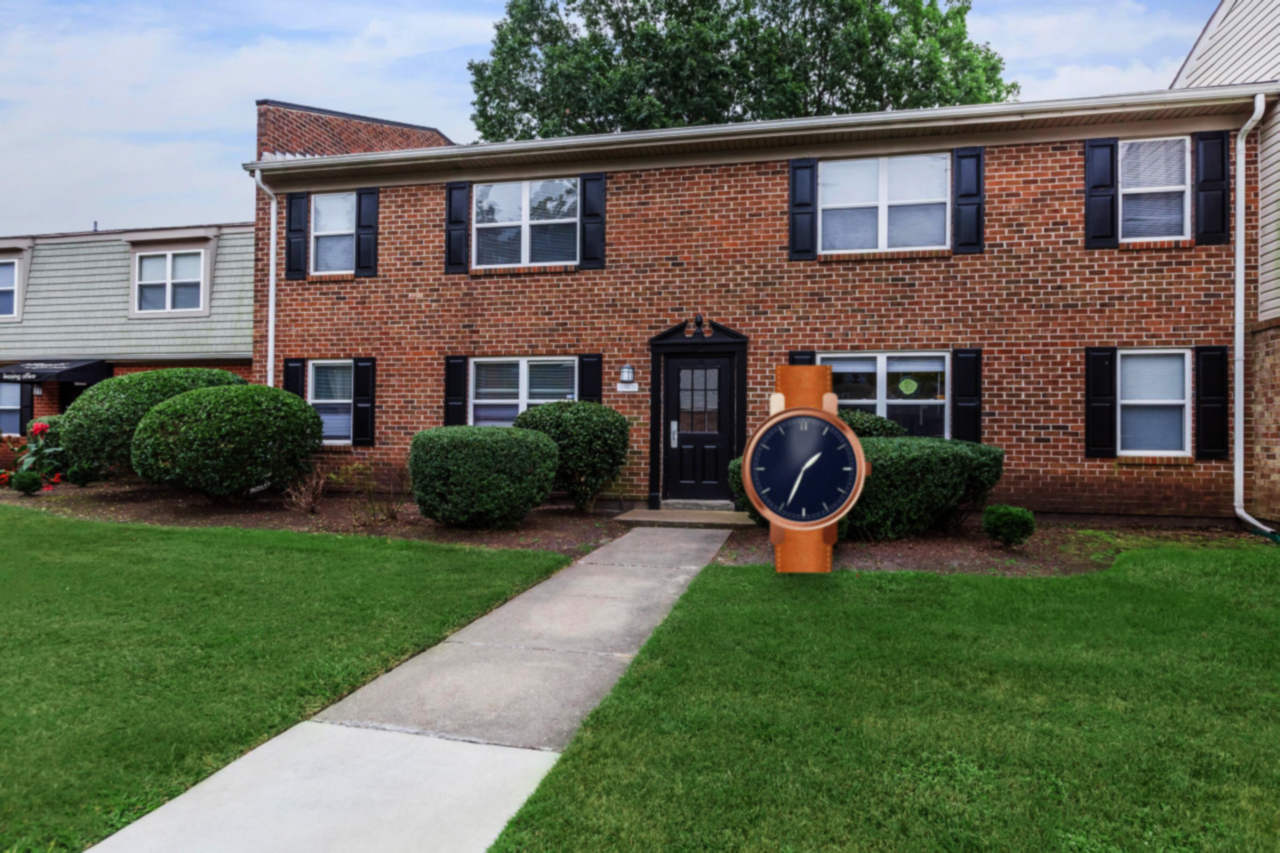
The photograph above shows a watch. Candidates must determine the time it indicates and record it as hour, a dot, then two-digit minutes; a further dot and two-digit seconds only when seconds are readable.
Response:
1.34
